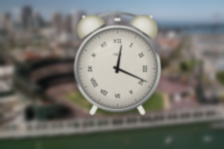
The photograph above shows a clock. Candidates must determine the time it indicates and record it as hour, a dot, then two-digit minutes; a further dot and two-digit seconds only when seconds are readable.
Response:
12.19
